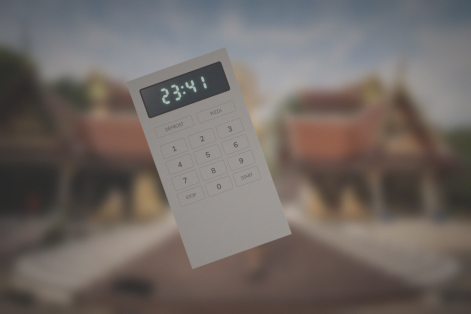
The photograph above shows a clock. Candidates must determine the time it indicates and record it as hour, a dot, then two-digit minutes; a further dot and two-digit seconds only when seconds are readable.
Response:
23.41
